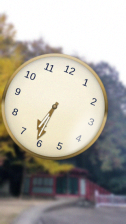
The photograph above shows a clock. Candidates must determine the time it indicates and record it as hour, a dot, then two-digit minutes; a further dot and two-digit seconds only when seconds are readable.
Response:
6.31
